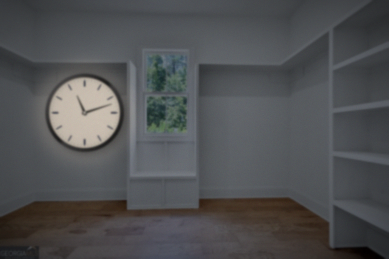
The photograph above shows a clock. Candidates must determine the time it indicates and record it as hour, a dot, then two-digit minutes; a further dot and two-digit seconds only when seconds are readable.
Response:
11.12
